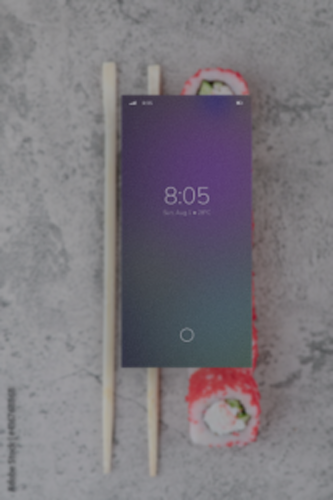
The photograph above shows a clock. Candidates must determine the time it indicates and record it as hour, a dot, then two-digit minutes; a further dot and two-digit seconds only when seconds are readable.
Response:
8.05
